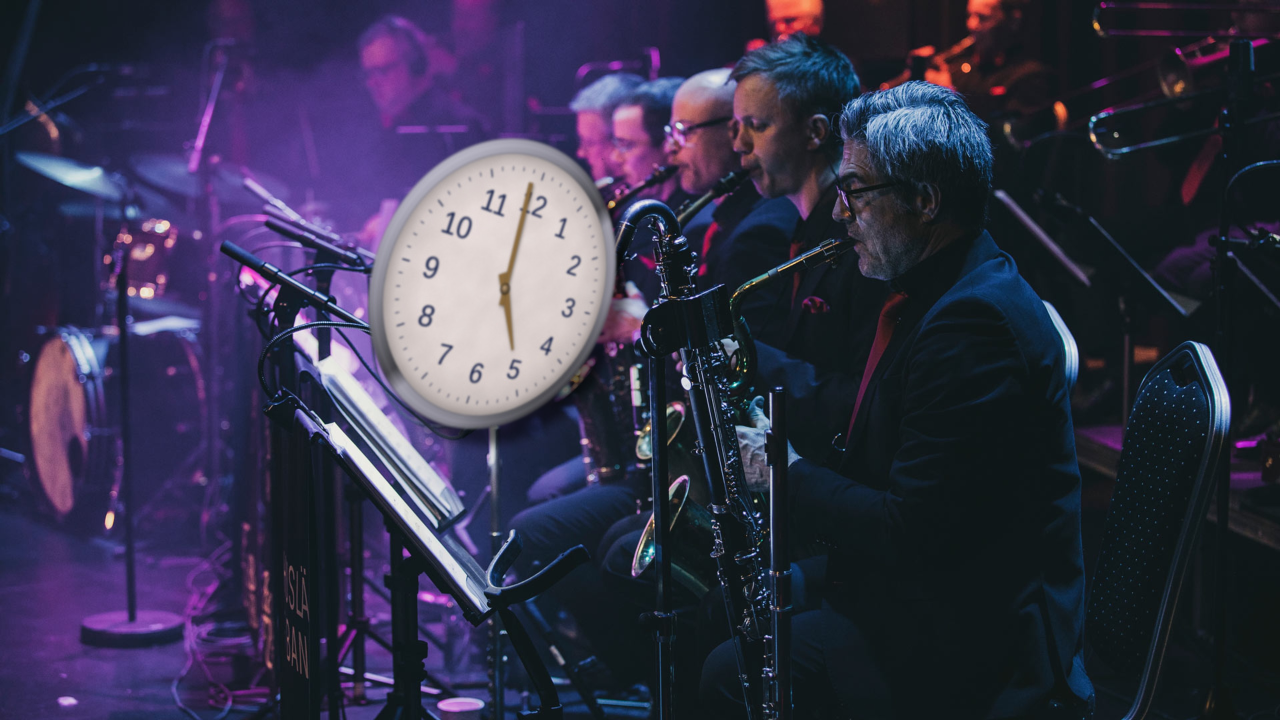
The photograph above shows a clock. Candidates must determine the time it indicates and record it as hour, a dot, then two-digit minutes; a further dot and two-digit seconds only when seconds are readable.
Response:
4.59
